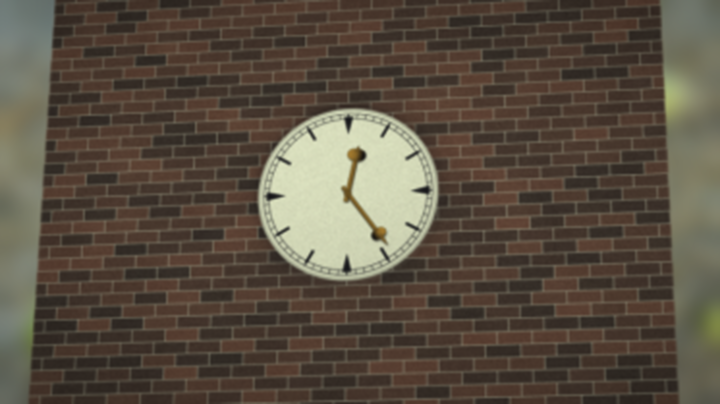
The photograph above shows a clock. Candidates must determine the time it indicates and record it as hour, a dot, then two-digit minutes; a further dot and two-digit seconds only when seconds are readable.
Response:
12.24
